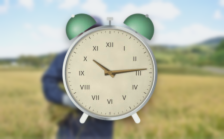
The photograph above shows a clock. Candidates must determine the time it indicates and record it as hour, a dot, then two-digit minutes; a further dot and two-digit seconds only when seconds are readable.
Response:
10.14
